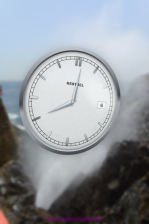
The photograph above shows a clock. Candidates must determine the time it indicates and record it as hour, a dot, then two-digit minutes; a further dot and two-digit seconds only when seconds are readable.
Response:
8.01
